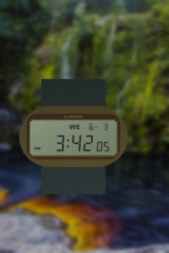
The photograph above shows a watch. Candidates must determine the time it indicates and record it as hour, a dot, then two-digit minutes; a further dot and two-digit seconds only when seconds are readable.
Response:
3.42.05
